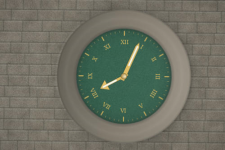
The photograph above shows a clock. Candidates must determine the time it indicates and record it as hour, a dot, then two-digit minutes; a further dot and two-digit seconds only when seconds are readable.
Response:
8.04
